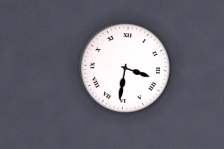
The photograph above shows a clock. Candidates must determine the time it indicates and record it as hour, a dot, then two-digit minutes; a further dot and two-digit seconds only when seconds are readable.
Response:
3.31
